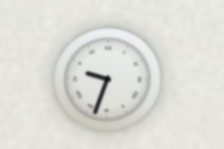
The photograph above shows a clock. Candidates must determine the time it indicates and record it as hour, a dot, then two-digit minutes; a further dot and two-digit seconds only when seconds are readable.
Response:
9.33
